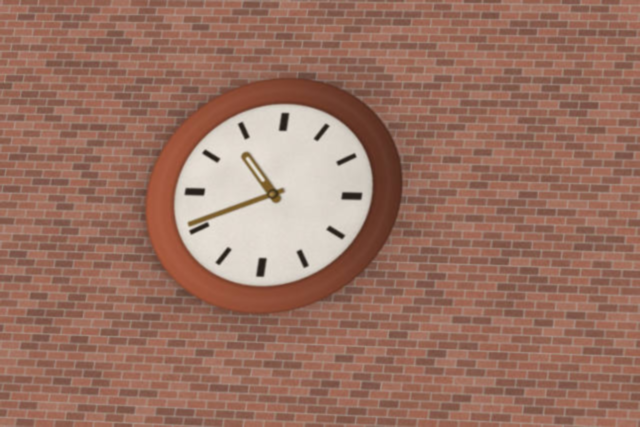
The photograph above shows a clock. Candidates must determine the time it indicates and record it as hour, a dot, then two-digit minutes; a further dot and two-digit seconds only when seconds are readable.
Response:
10.41
